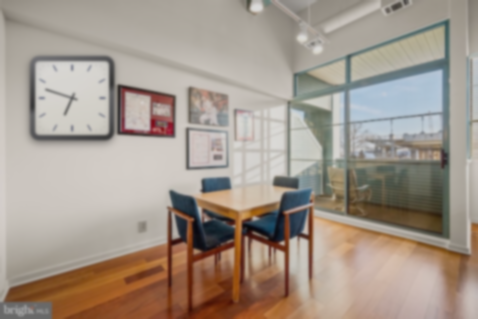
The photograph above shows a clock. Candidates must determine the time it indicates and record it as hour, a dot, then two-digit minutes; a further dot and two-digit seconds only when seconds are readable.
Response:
6.48
